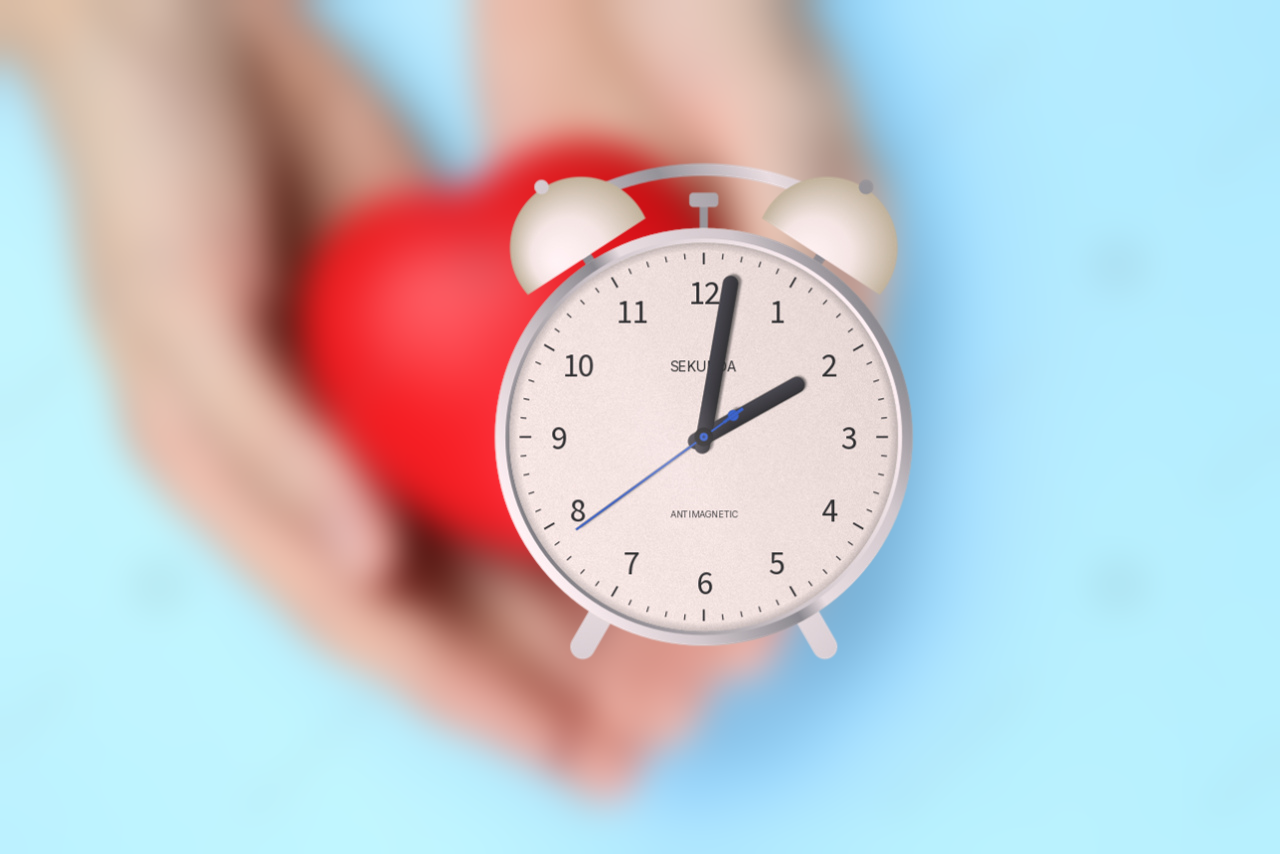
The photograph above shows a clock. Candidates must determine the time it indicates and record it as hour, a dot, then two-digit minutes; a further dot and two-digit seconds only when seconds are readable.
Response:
2.01.39
